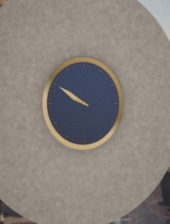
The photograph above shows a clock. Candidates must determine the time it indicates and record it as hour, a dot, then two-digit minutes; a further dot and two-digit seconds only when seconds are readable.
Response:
9.50
